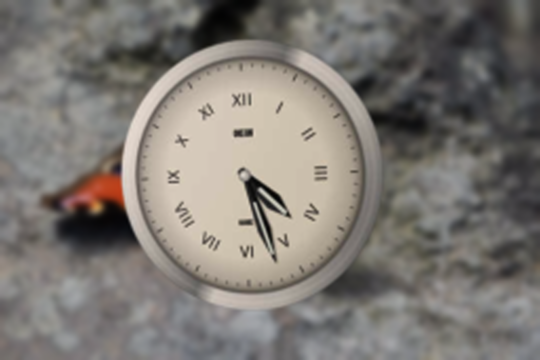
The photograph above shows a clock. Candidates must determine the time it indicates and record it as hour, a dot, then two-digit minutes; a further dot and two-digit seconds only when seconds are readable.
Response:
4.27
